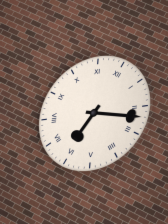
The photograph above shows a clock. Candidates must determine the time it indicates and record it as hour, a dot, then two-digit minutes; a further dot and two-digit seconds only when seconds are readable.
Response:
6.12
